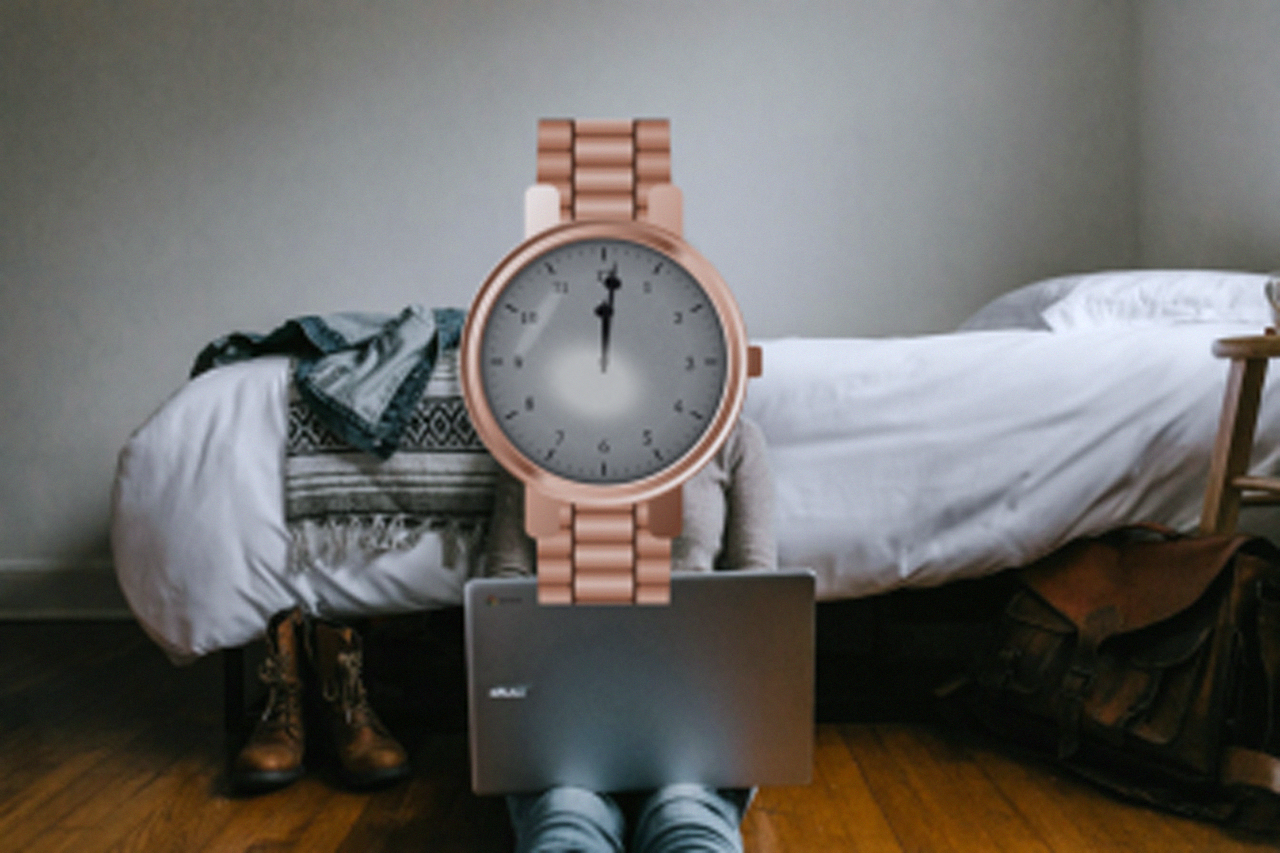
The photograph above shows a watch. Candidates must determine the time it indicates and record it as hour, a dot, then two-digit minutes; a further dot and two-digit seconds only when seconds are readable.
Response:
12.01
